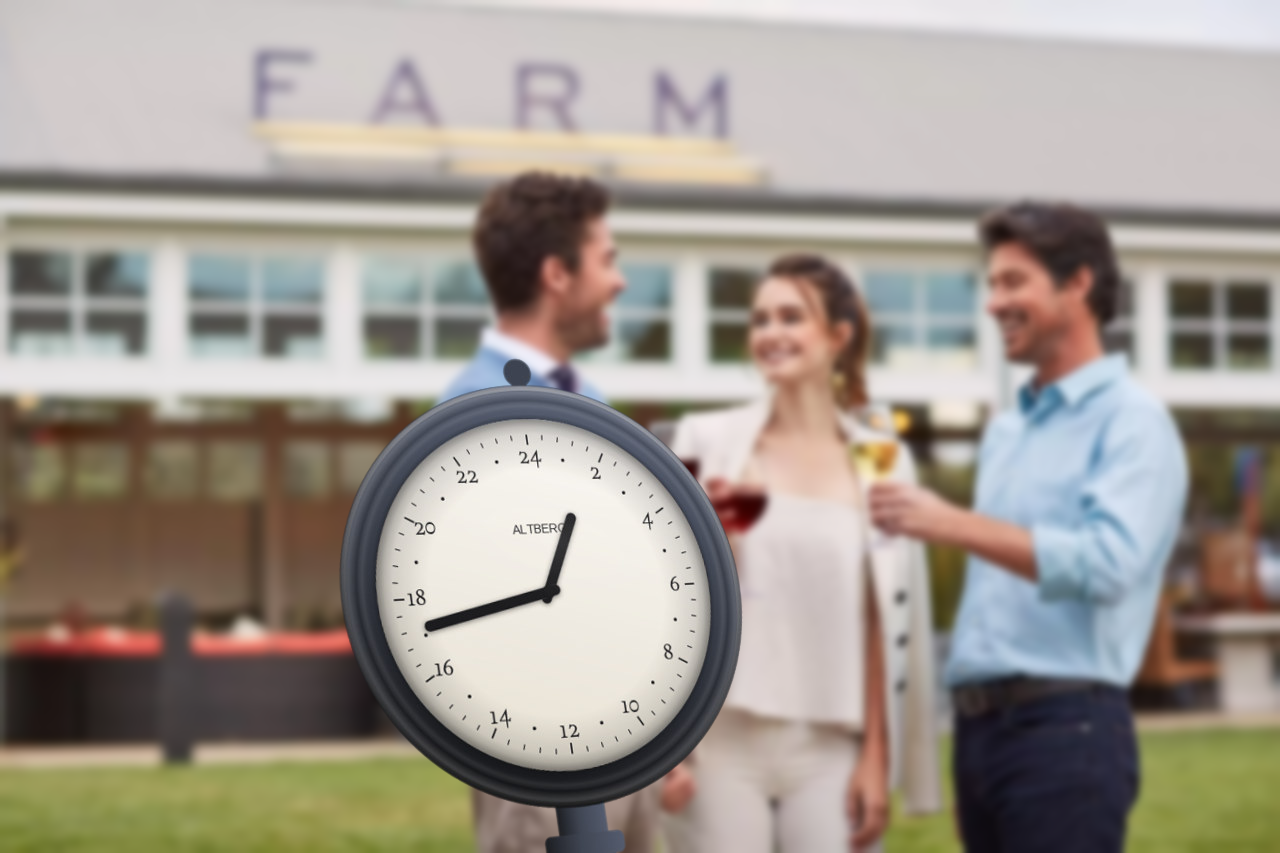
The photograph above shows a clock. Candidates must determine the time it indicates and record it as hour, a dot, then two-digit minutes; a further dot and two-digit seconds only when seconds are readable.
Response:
1.43
